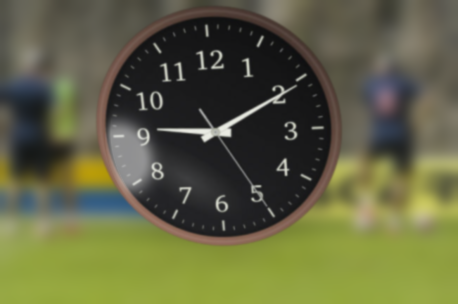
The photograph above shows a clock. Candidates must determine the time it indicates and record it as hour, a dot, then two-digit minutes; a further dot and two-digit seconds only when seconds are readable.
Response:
9.10.25
